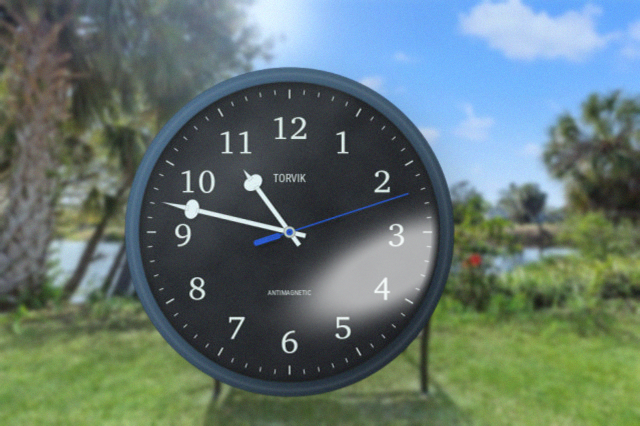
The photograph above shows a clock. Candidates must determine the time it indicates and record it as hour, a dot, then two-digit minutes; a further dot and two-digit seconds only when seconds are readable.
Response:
10.47.12
